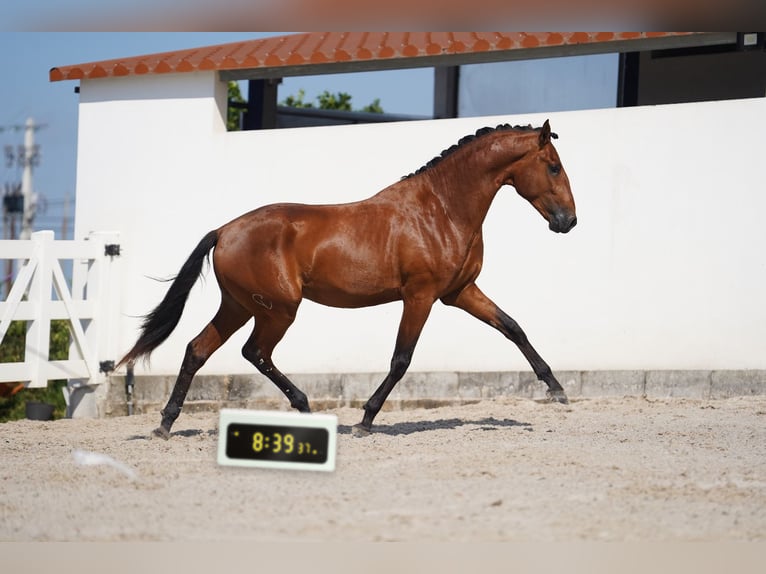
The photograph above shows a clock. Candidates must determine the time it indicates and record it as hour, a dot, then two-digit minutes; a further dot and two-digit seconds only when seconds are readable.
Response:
8.39
